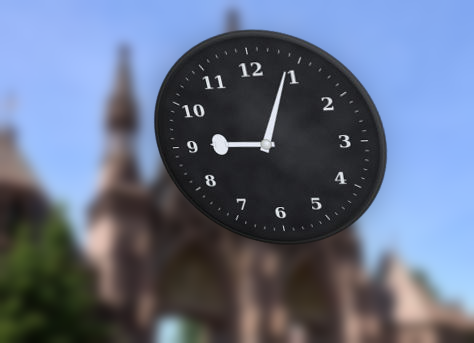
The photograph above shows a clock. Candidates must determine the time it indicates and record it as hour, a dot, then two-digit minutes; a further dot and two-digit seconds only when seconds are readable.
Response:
9.04
